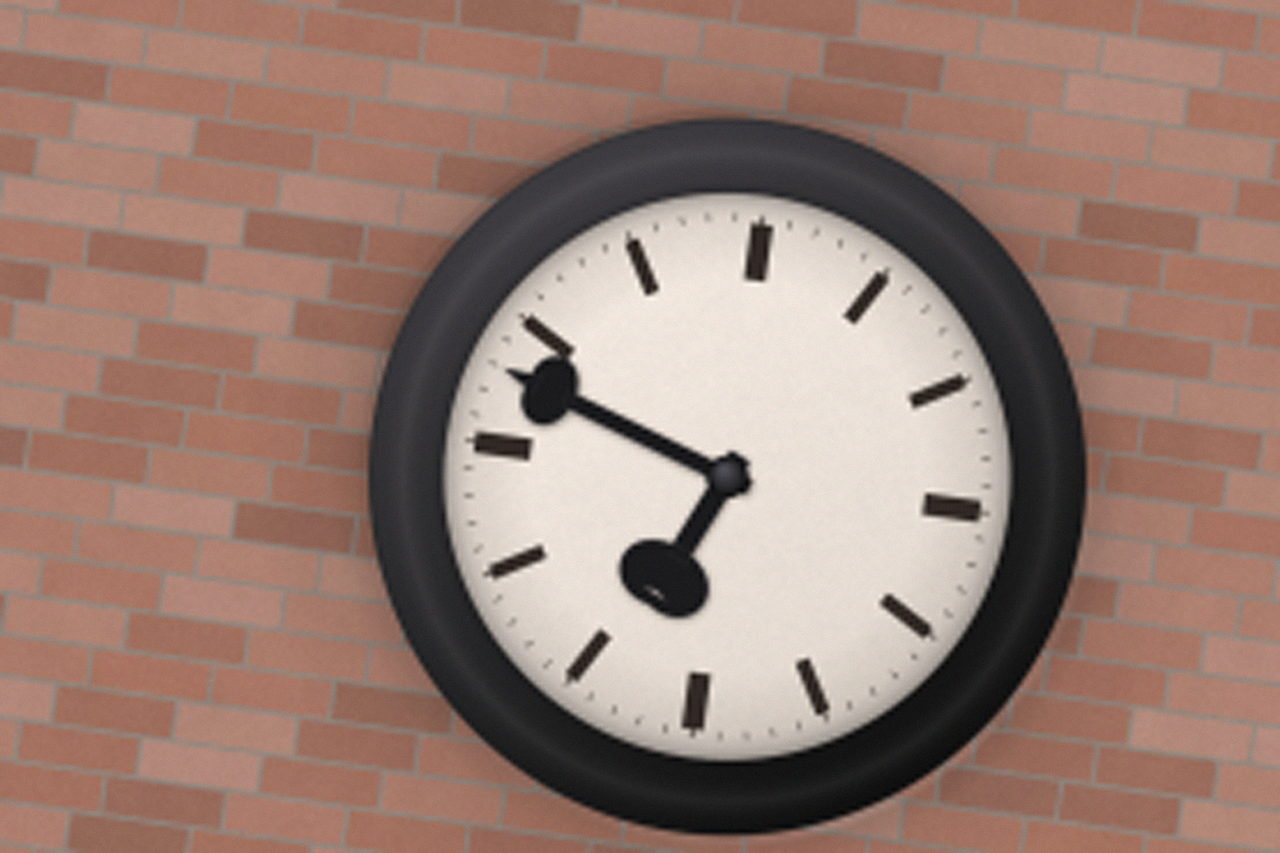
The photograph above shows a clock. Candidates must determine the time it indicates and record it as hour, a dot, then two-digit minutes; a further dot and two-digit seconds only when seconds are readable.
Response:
6.48
